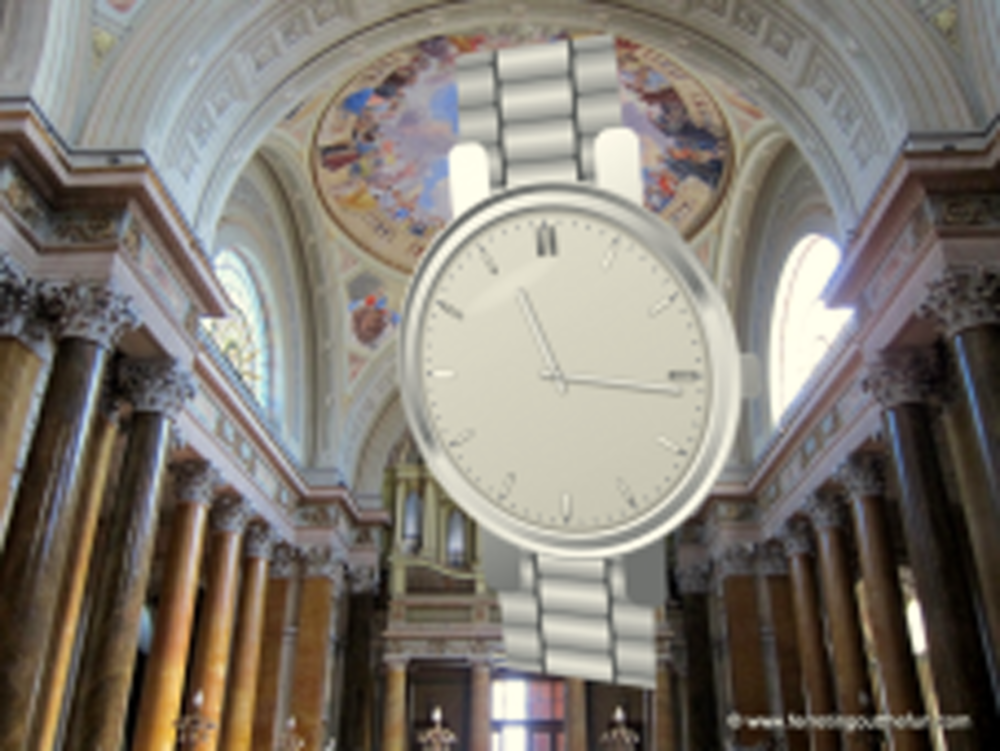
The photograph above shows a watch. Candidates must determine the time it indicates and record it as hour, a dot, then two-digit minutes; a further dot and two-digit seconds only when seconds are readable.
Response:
11.16
